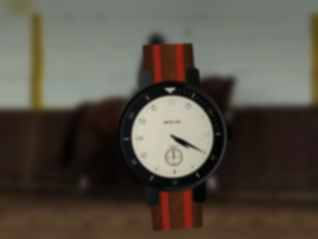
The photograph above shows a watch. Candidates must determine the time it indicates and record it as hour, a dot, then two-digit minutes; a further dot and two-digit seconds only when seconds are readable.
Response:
4.20
